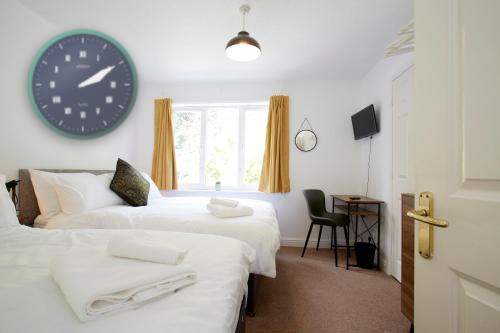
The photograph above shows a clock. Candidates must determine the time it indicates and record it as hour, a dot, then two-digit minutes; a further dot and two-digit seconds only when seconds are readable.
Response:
2.10
